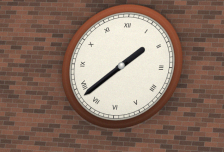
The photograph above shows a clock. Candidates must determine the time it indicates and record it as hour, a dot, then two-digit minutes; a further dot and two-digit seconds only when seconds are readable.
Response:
1.38
